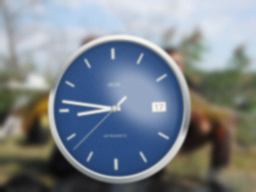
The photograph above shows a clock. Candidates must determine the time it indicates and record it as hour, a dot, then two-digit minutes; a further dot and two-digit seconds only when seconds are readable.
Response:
8.46.38
